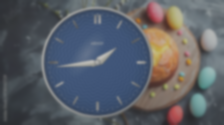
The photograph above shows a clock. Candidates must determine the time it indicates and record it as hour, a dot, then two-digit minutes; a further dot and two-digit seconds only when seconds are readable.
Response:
1.44
